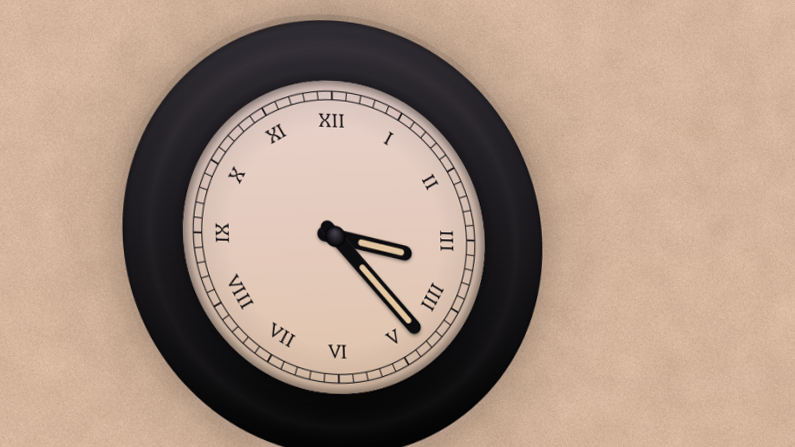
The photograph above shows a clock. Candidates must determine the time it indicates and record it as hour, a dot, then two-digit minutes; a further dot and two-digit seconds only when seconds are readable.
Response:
3.23
